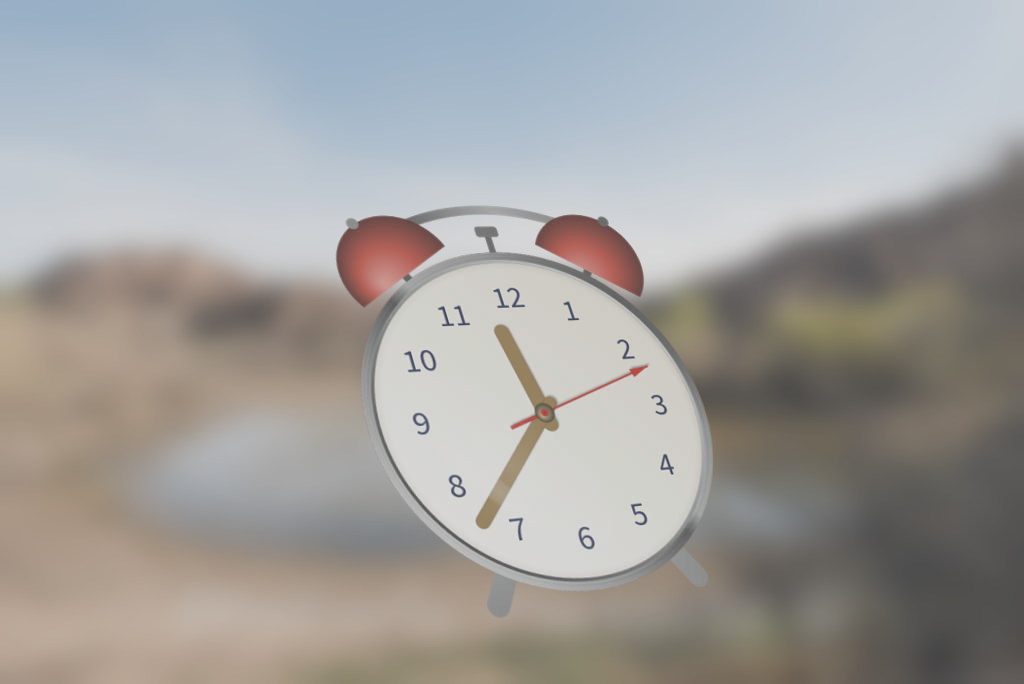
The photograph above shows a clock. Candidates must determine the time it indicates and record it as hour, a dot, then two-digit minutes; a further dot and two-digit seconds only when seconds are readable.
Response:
11.37.12
